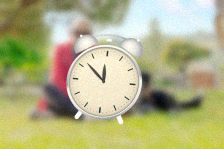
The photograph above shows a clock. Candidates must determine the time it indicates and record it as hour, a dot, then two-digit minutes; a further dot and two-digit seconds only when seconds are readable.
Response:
11.52
